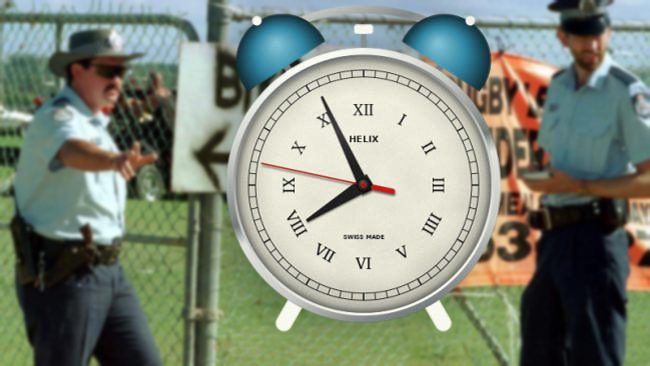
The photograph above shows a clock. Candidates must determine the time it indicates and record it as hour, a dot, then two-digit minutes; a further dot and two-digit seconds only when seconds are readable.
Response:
7.55.47
